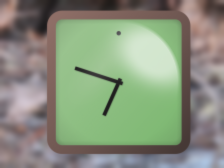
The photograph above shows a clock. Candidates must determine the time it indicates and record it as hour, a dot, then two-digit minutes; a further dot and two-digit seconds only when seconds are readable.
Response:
6.48
